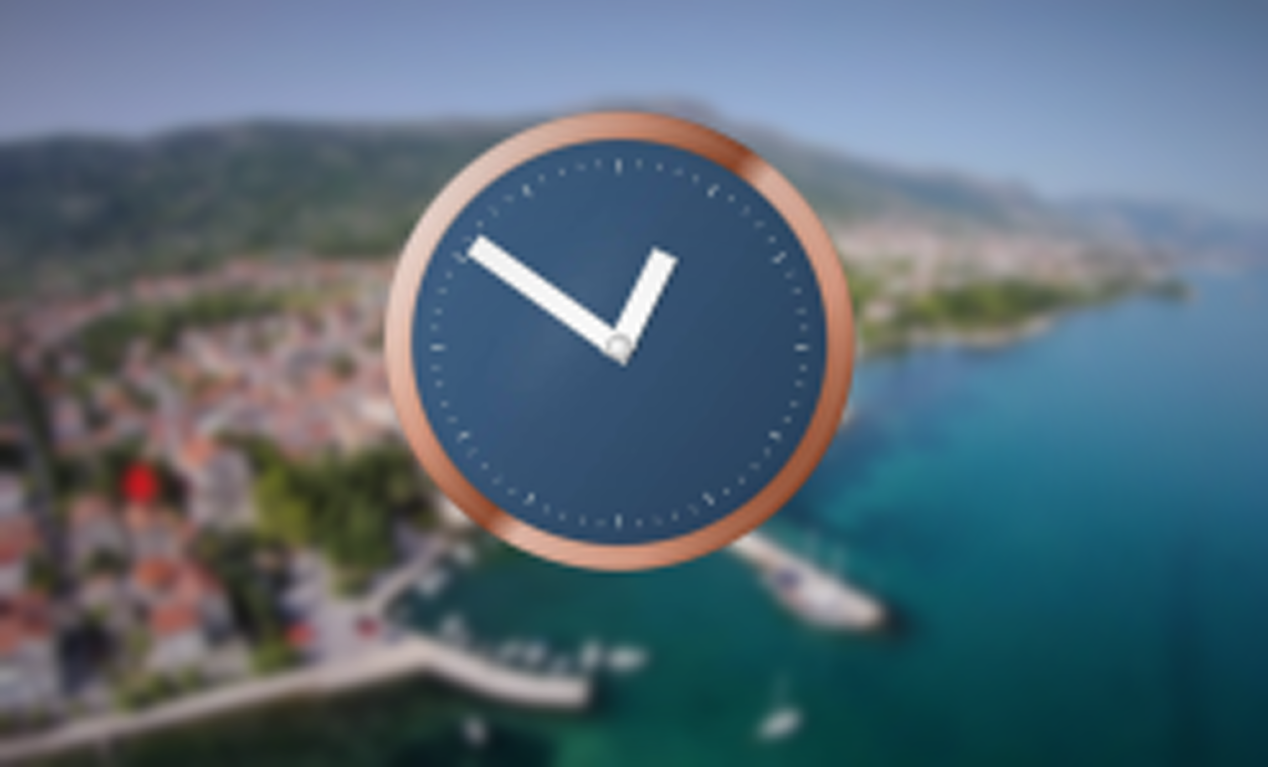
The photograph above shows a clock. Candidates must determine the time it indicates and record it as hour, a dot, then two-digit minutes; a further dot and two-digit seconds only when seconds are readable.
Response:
12.51
